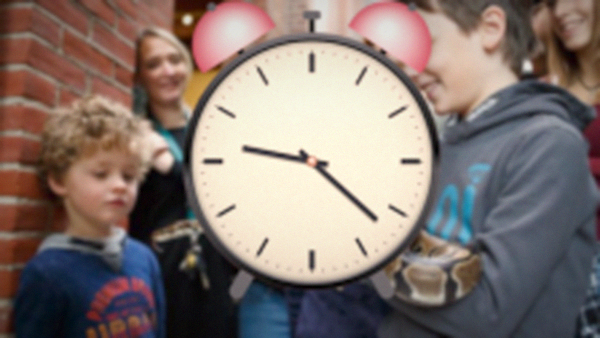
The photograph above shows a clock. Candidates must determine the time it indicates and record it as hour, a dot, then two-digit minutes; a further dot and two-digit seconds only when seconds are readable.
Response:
9.22
